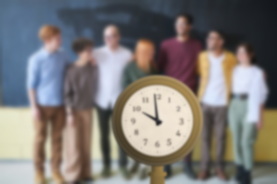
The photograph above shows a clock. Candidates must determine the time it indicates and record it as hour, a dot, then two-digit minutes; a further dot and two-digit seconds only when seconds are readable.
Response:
9.59
